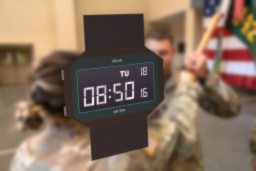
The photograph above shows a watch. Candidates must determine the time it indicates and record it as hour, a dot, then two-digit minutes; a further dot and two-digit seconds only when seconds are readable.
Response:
8.50
